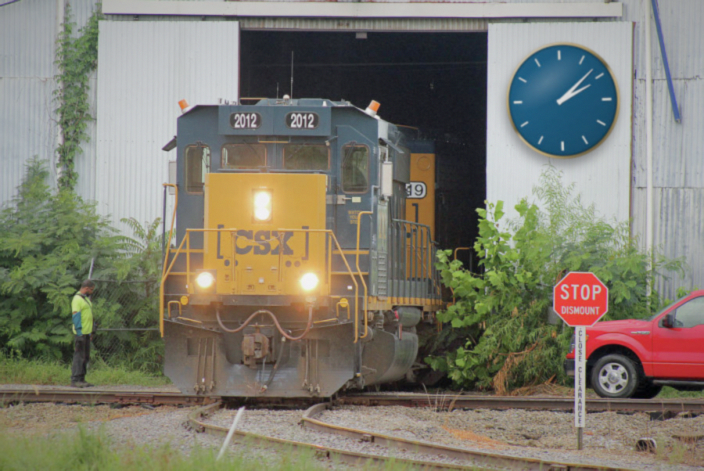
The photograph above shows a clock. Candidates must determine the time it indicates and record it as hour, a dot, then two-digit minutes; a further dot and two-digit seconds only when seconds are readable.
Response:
2.08
